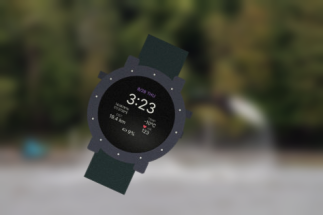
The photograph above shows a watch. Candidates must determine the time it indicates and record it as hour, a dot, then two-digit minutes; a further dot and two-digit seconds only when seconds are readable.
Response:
3.23
